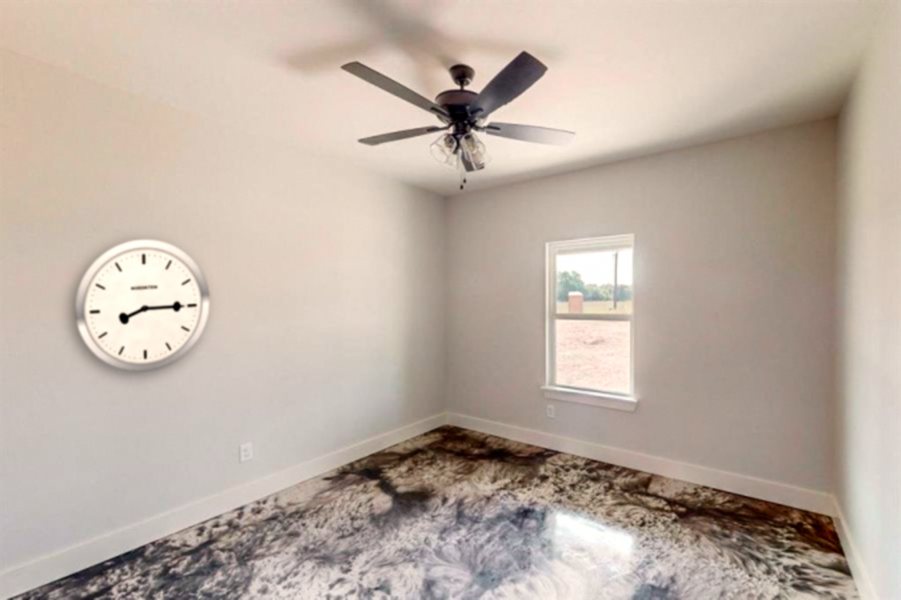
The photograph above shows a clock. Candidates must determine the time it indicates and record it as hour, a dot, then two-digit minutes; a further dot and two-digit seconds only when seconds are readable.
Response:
8.15
